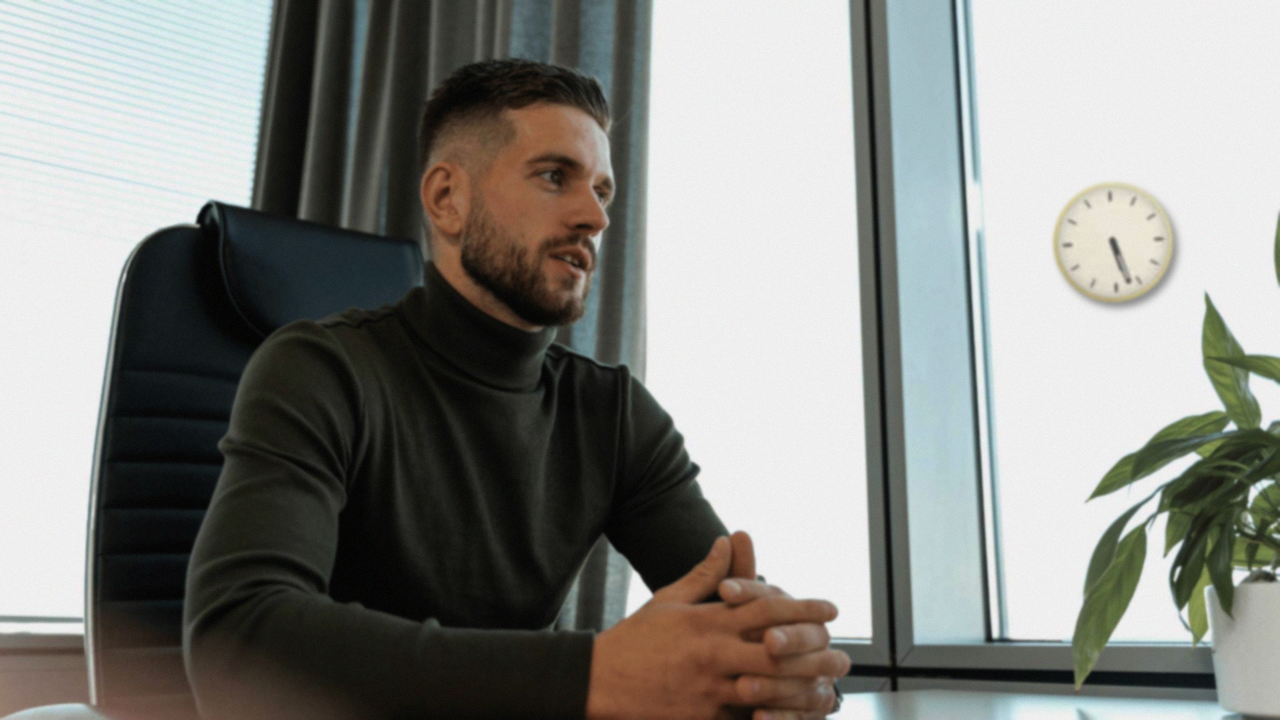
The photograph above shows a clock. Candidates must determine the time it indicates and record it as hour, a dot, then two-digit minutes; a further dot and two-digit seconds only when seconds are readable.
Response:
5.27
